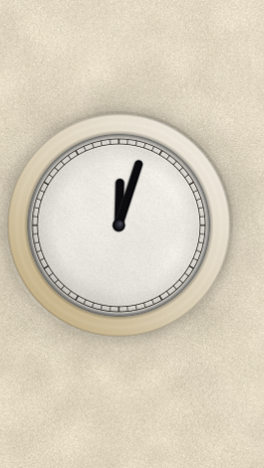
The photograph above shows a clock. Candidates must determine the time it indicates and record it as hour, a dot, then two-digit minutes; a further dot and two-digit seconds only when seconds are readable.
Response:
12.03
